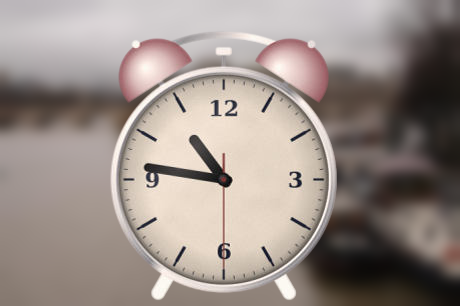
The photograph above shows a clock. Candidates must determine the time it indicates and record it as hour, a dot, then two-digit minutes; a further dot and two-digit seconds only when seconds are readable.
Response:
10.46.30
